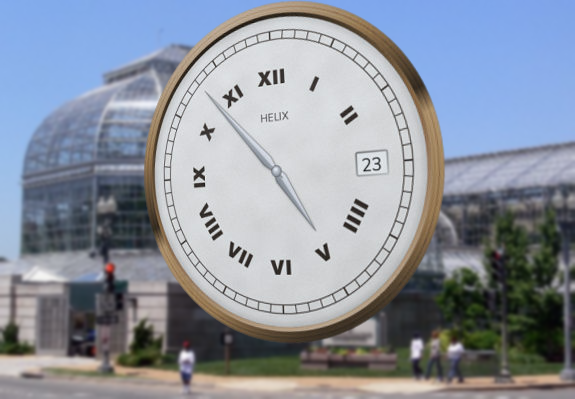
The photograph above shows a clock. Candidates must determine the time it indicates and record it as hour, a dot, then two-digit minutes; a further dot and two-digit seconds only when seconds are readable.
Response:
4.53
